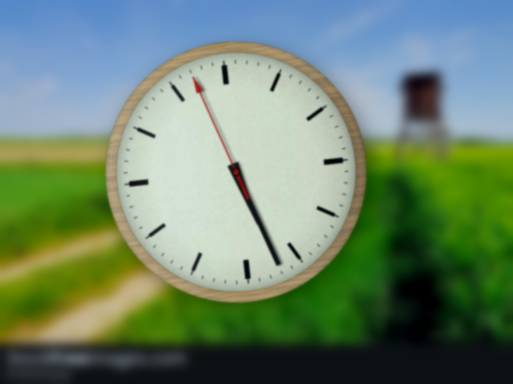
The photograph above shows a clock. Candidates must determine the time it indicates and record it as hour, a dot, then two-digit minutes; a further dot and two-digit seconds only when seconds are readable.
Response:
5.26.57
